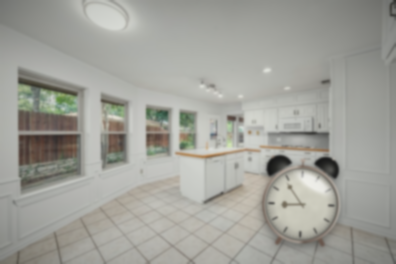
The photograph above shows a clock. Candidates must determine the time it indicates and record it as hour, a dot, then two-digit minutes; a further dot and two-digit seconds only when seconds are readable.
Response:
8.54
